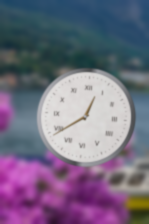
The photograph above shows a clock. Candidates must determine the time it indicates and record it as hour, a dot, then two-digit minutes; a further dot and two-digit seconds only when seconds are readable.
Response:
12.39
